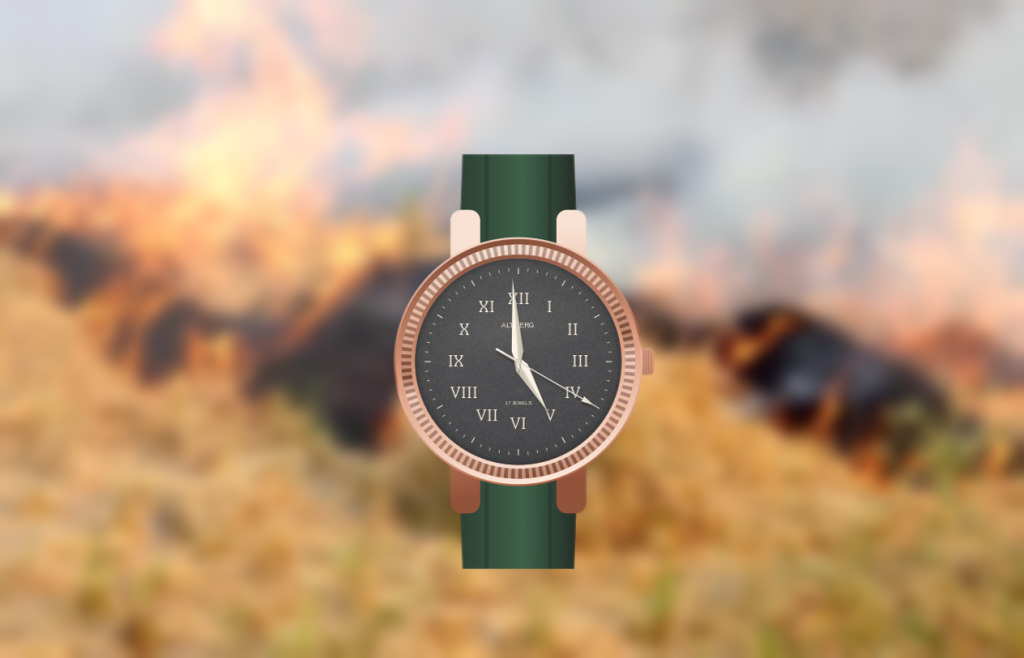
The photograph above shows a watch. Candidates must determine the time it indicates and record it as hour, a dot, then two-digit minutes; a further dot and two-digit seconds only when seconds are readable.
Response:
4.59.20
